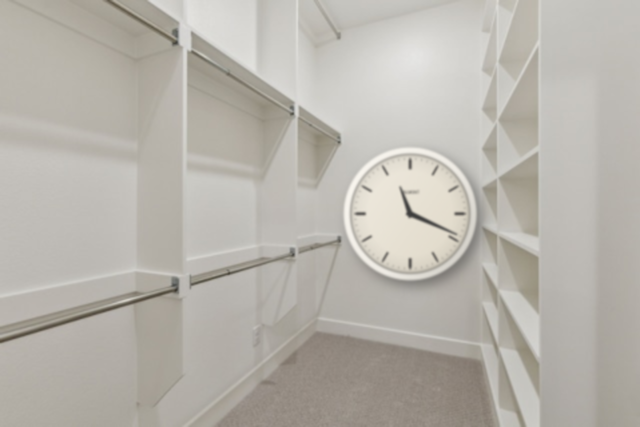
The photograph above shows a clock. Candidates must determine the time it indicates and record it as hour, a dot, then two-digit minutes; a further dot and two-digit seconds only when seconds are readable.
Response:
11.19
